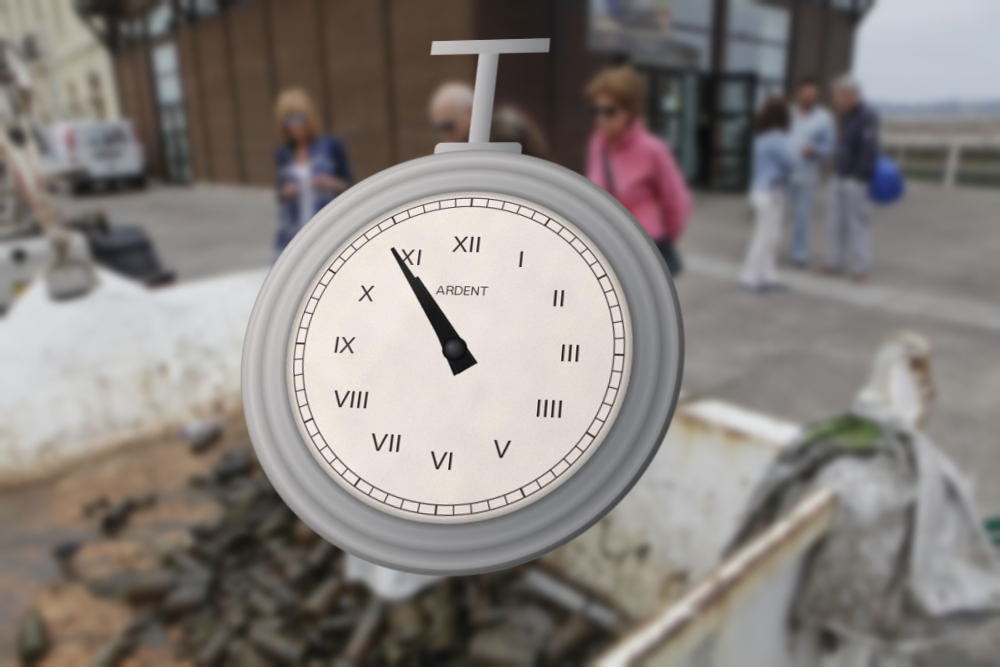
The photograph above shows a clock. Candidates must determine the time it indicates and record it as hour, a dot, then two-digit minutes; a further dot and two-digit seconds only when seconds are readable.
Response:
10.54
